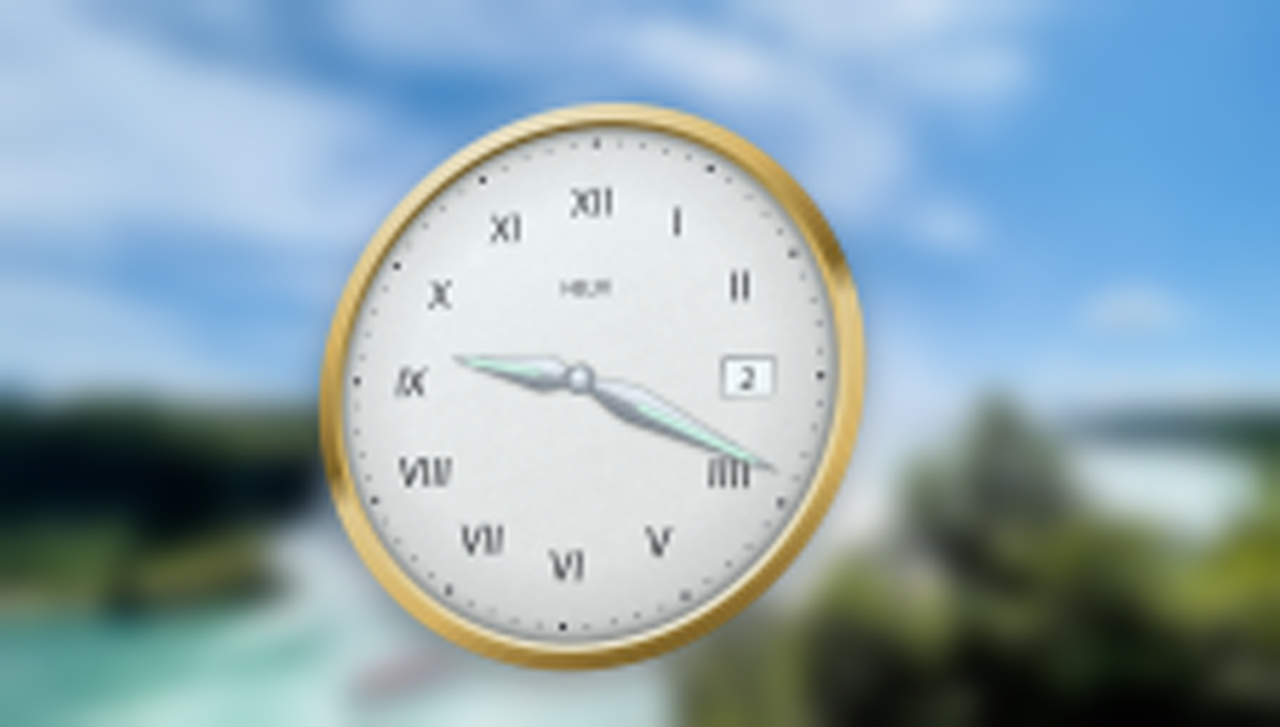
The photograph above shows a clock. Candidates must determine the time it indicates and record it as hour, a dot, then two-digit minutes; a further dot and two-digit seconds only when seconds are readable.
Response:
9.19
